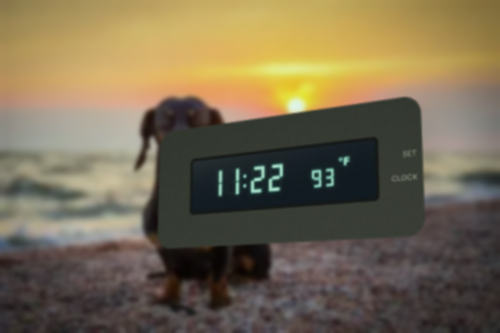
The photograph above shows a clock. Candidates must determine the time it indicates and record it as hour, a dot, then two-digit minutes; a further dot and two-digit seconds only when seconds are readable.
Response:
11.22
